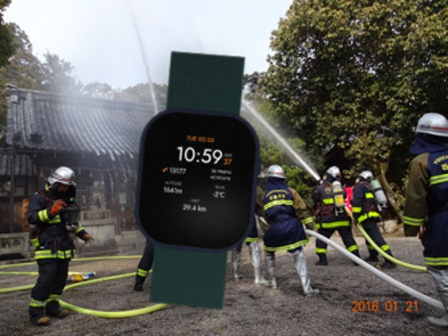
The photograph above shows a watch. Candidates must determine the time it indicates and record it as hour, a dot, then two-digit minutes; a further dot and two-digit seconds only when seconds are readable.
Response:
10.59
